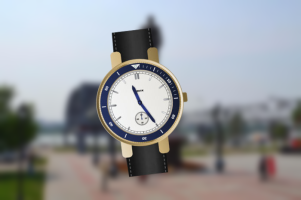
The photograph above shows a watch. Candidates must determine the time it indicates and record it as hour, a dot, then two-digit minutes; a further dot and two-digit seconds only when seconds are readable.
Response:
11.25
